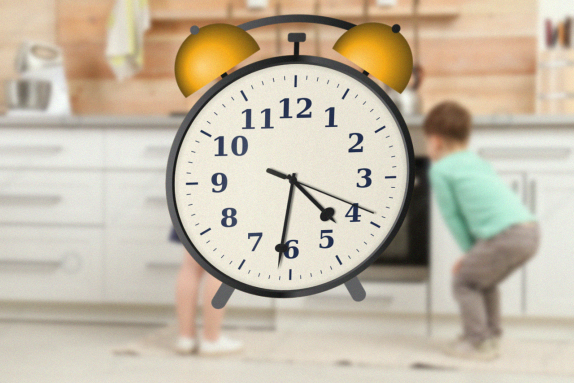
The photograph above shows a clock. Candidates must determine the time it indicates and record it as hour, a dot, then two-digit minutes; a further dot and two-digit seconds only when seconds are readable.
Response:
4.31.19
